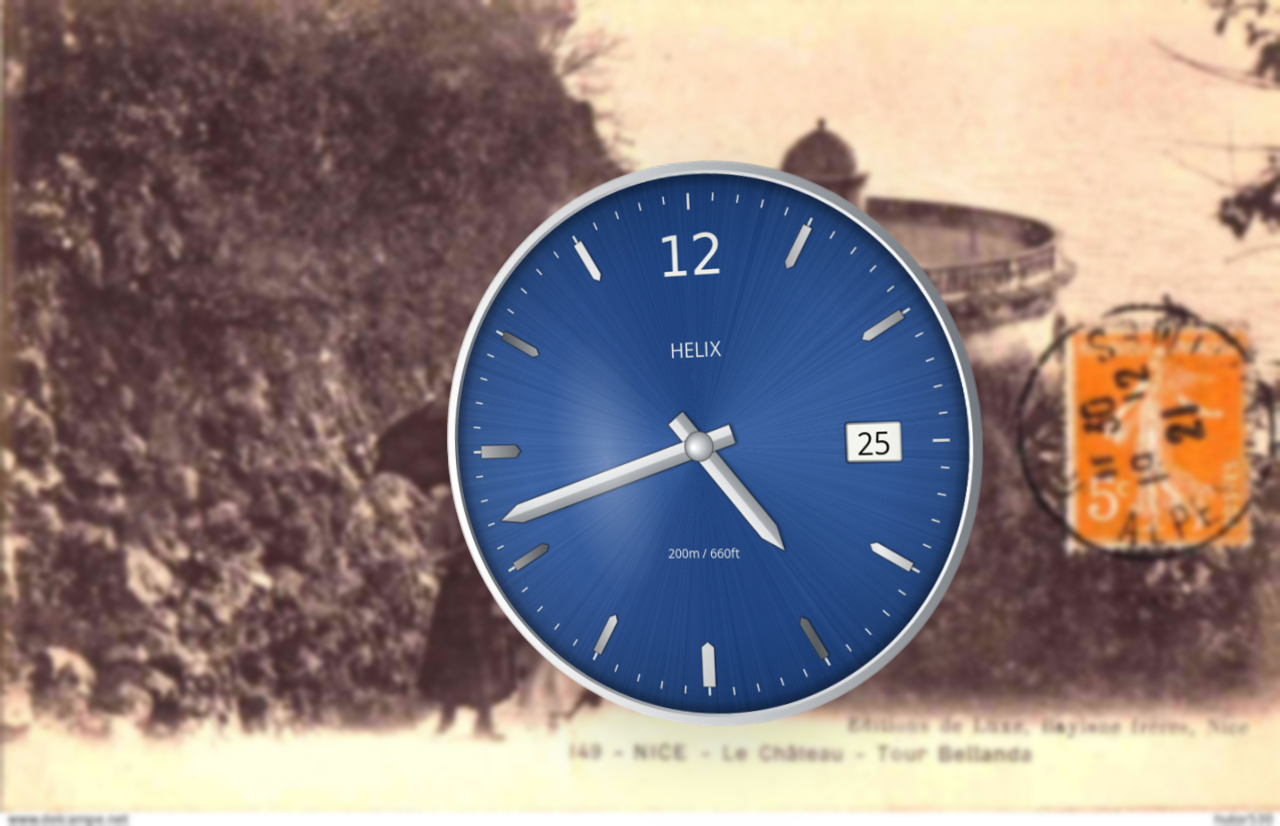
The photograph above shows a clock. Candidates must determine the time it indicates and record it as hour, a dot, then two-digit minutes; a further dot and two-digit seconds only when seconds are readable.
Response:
4.42
